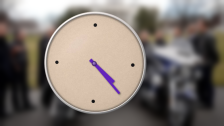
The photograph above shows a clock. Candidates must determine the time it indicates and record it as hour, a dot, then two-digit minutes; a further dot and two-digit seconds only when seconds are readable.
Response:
4.23
